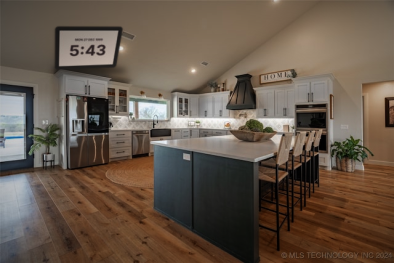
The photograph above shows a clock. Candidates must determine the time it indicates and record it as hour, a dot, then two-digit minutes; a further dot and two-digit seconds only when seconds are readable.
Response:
5.43
